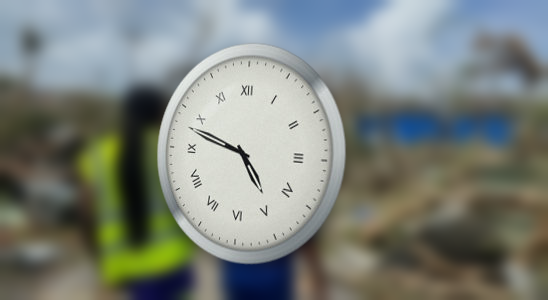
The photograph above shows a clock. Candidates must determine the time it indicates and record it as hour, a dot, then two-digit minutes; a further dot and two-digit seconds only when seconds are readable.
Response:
4.48
